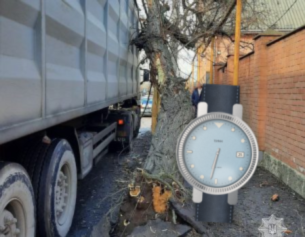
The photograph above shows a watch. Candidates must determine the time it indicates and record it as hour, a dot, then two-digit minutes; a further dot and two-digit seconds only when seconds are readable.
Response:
6.32
